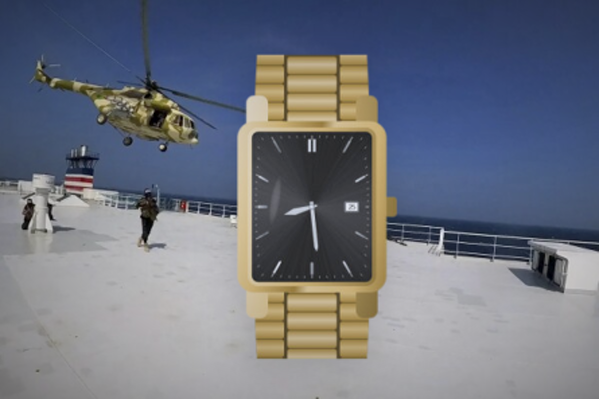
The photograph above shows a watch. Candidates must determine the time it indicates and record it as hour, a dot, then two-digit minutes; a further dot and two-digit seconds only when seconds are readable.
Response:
8.29
